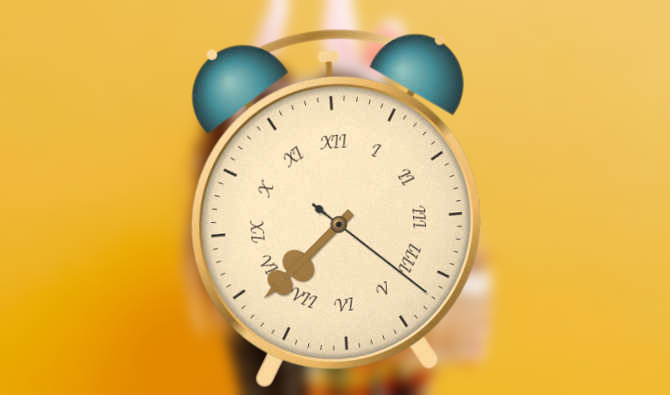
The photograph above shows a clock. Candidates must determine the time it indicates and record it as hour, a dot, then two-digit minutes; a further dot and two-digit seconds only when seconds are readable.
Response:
7.38.22
